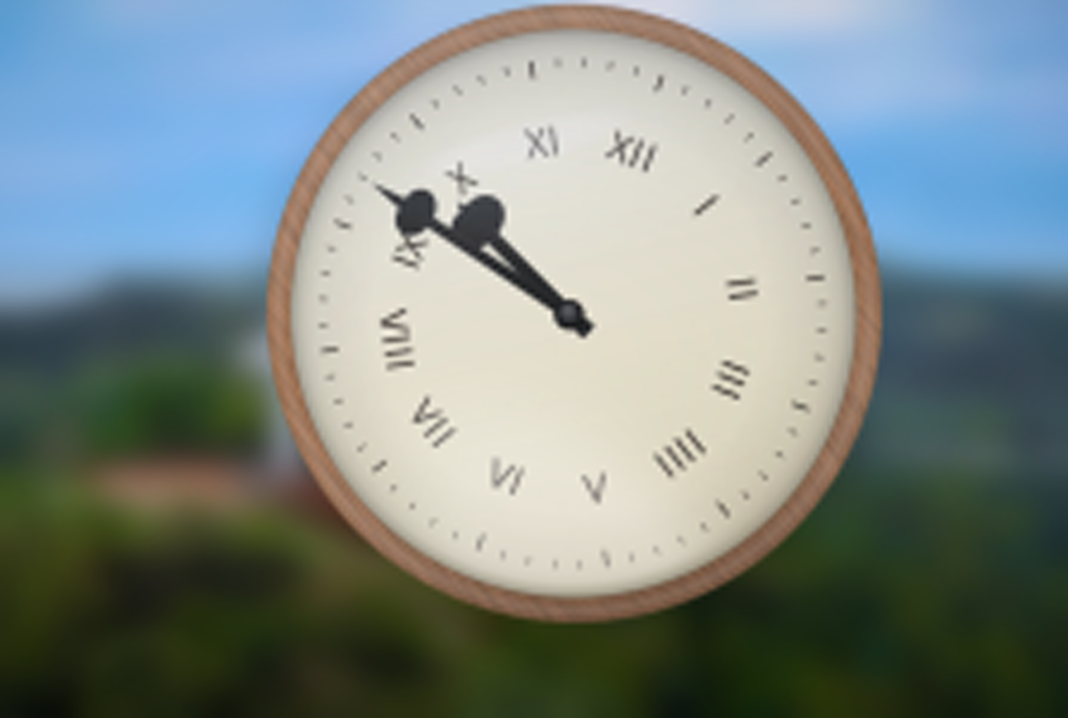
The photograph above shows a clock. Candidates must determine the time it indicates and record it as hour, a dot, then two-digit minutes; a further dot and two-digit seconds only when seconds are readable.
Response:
9.47
